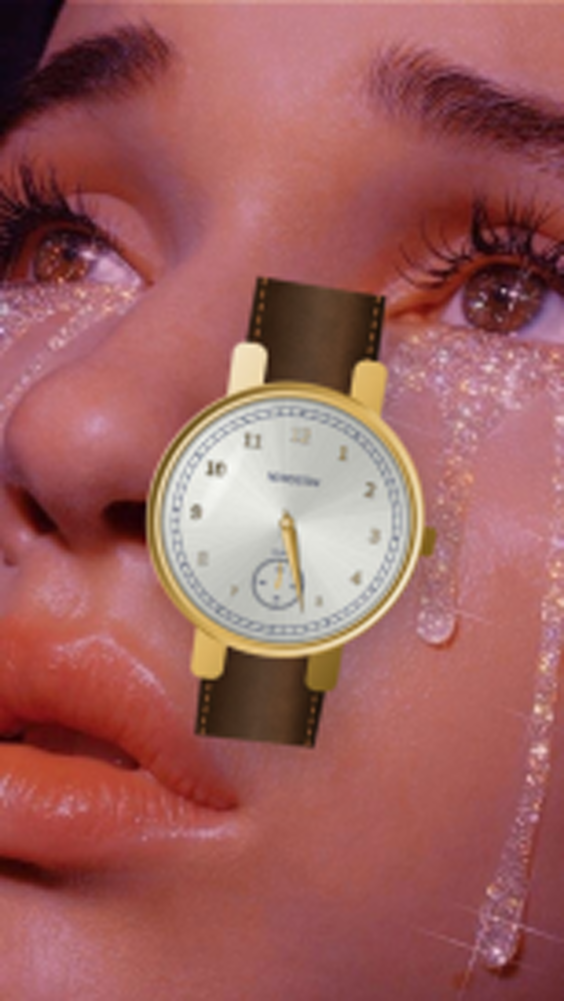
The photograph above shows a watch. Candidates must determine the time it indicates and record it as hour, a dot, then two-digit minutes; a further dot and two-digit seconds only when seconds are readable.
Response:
5.27
